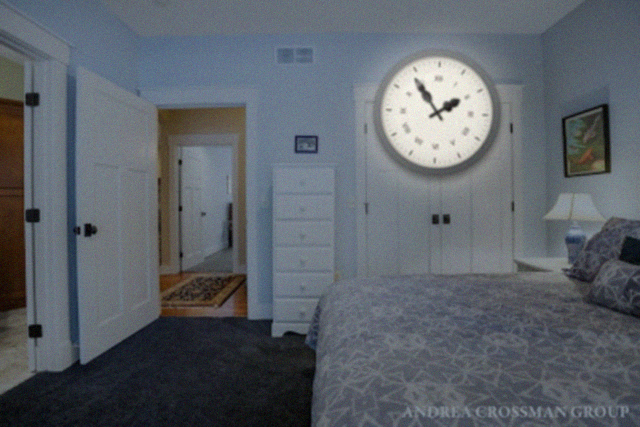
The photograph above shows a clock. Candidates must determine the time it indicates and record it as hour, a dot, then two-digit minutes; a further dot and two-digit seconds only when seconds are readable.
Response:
1.54
